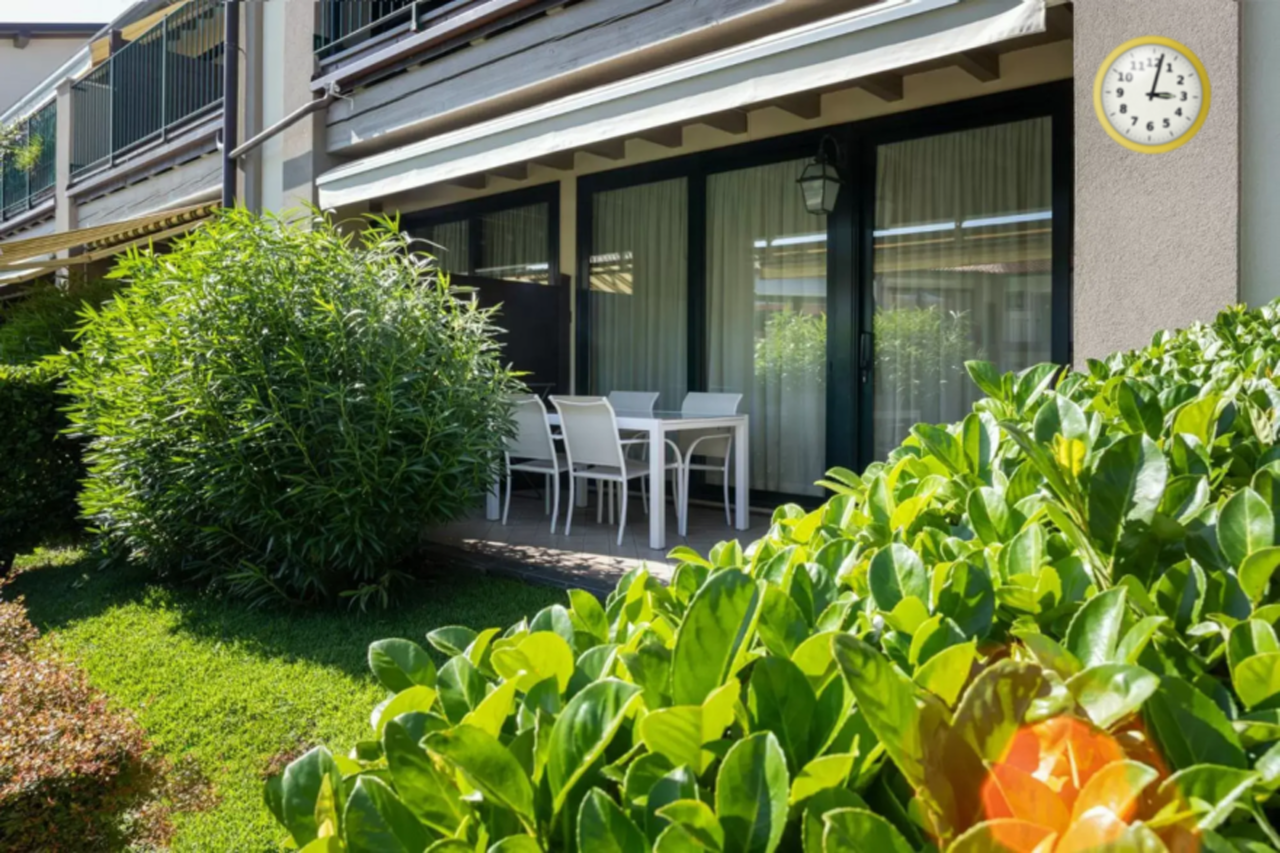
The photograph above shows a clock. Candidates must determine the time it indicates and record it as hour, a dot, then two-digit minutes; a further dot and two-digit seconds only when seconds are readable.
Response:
3.02
